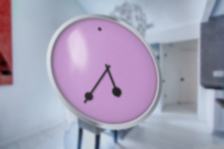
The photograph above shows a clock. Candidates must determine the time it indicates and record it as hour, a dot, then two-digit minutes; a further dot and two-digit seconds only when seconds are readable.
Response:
5.37
